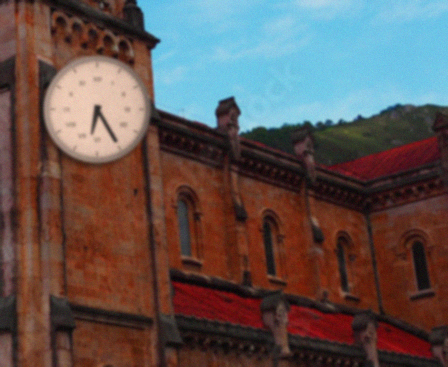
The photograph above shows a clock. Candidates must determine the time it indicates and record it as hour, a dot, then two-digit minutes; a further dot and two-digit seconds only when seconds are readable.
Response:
6.25
